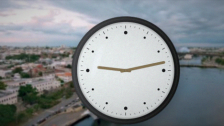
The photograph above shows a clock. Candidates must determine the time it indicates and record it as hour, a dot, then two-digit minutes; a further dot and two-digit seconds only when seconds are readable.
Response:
9.13
